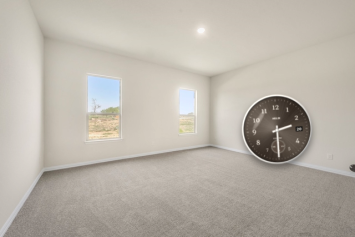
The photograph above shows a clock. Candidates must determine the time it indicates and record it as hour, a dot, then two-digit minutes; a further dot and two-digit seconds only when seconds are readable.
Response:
2.30
